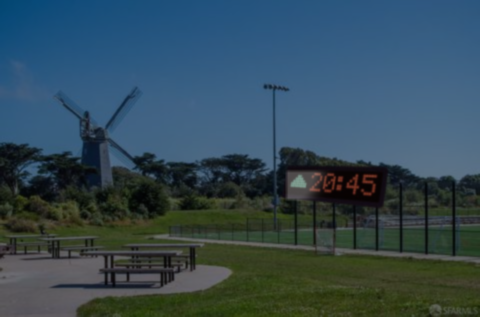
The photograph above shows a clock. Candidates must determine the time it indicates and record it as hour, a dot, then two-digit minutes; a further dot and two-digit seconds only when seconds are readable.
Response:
20.45
